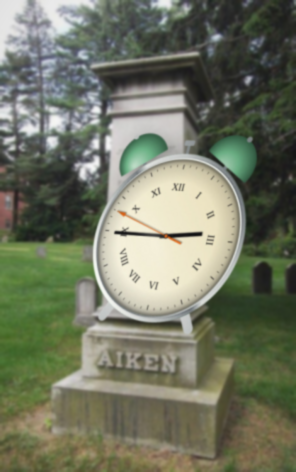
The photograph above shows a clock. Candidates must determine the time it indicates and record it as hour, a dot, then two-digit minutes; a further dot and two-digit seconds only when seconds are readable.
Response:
2.44.48
